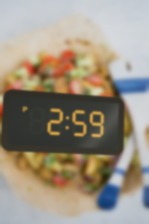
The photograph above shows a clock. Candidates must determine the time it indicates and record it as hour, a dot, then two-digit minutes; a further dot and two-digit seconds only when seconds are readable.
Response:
2.59
